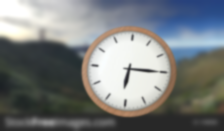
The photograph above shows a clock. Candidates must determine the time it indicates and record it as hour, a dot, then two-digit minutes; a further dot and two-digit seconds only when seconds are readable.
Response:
6.15
